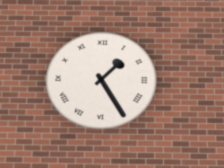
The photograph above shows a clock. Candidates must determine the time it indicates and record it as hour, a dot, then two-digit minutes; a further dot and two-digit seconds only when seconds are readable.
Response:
1.25
